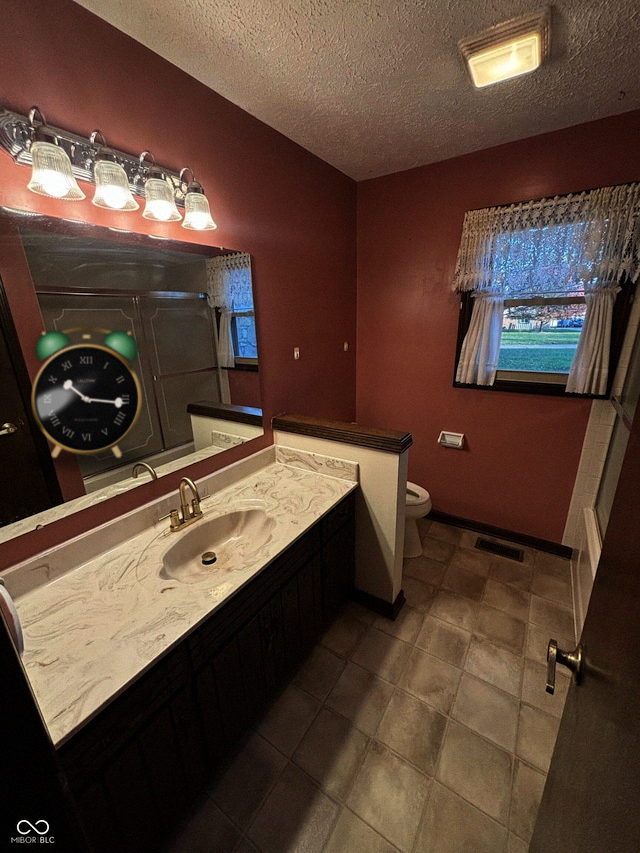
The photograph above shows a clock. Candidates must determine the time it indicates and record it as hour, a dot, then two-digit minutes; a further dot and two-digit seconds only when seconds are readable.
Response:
10.16
